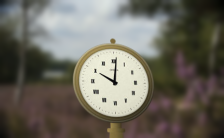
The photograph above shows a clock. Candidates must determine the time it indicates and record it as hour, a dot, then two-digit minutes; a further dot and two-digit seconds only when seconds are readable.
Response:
10.01
